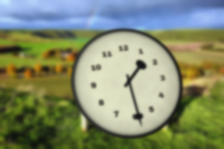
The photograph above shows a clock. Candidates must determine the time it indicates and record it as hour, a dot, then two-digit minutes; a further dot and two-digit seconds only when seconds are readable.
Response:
1.29
